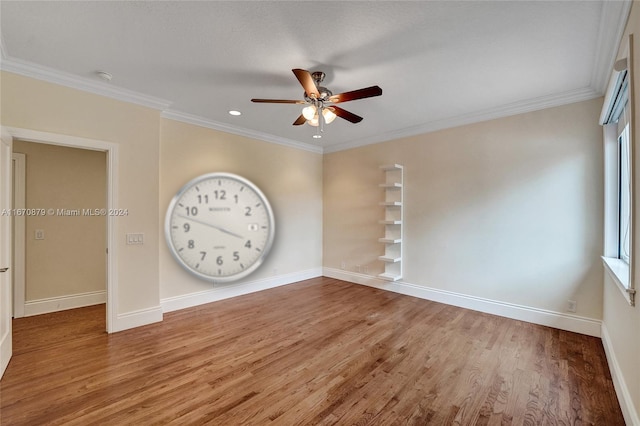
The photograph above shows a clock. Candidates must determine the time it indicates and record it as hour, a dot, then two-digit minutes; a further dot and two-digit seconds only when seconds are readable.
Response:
3.48
